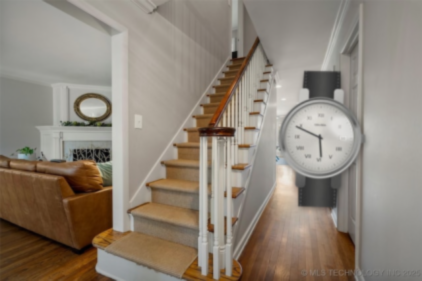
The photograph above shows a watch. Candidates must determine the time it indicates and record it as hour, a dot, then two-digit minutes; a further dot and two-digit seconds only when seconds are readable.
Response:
5.49
